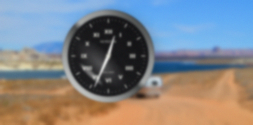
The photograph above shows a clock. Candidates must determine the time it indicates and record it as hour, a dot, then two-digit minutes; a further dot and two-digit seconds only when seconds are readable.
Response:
12.34
